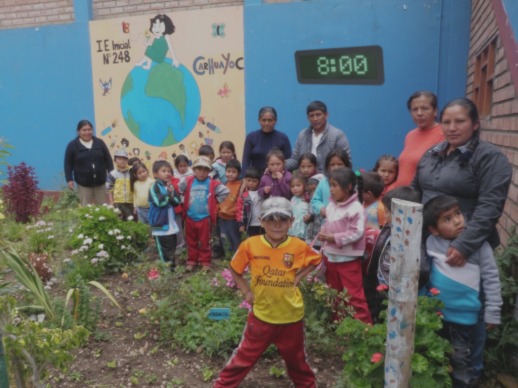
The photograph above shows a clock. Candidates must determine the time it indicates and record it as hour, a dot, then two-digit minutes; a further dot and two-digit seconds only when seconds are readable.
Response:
8.00
